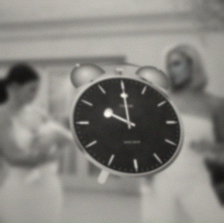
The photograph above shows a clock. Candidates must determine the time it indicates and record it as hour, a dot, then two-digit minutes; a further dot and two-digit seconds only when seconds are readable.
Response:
10.00
